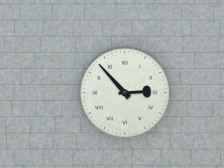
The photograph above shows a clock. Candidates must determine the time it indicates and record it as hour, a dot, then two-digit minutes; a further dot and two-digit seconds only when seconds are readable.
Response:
2.53
